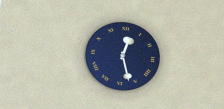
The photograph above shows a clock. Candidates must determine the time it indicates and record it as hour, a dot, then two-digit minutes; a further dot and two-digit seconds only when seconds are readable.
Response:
12.27
